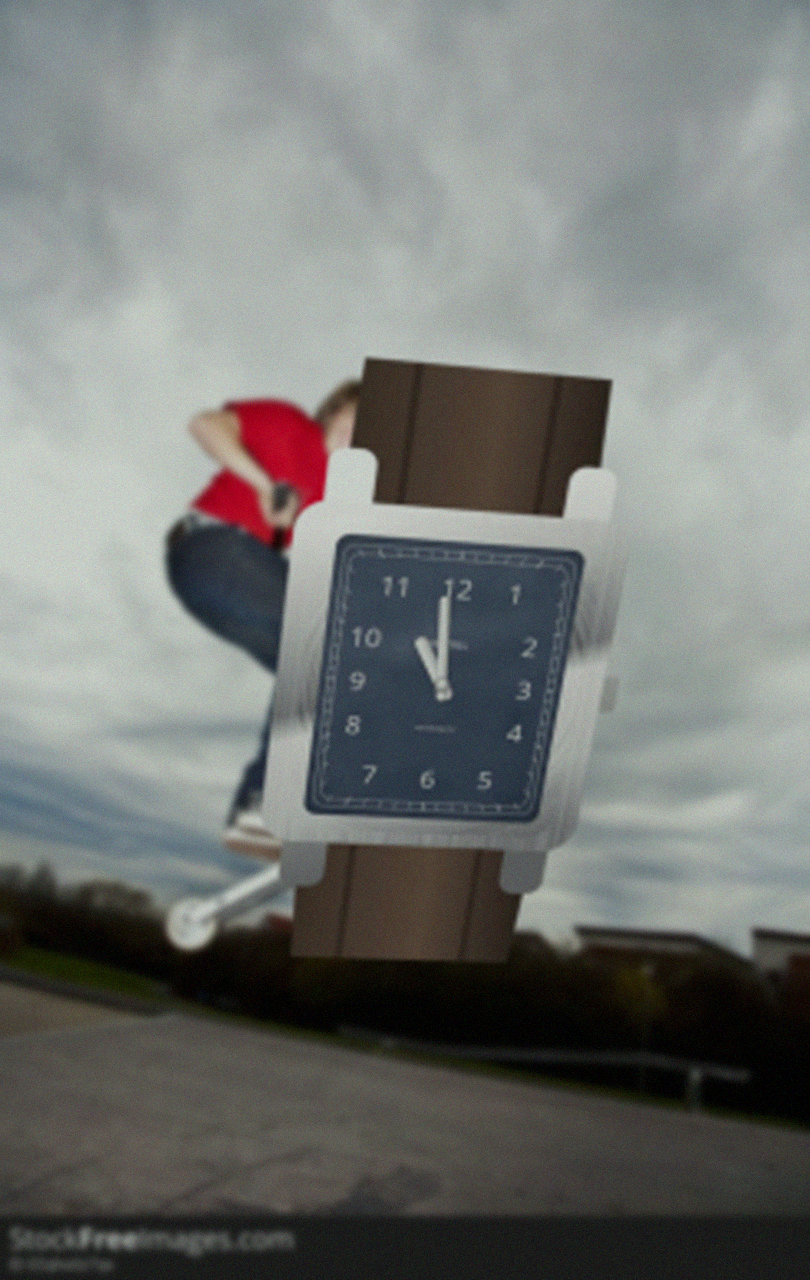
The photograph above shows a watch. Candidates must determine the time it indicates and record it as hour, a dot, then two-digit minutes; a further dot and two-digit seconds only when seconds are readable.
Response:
10.59
